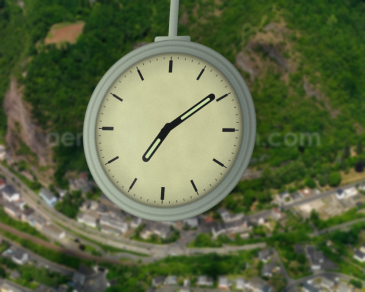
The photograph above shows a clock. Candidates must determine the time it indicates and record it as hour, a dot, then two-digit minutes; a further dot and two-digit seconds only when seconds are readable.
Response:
7.09
